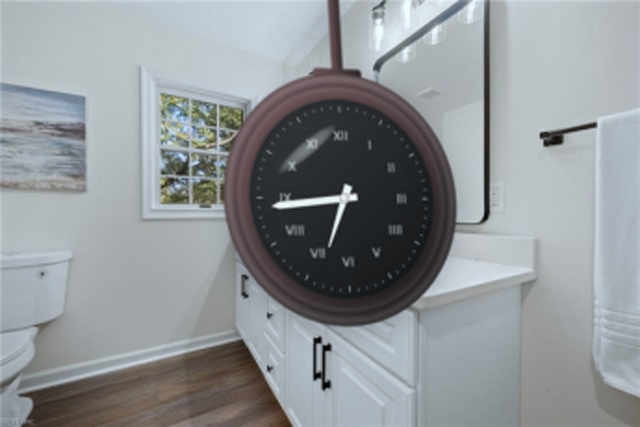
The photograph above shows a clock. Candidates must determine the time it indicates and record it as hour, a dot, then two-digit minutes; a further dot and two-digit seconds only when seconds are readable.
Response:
6.44
